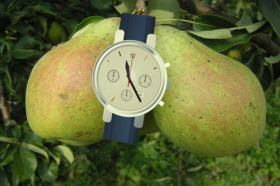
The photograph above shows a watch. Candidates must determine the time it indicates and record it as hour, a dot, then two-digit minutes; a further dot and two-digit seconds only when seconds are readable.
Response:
11.24
